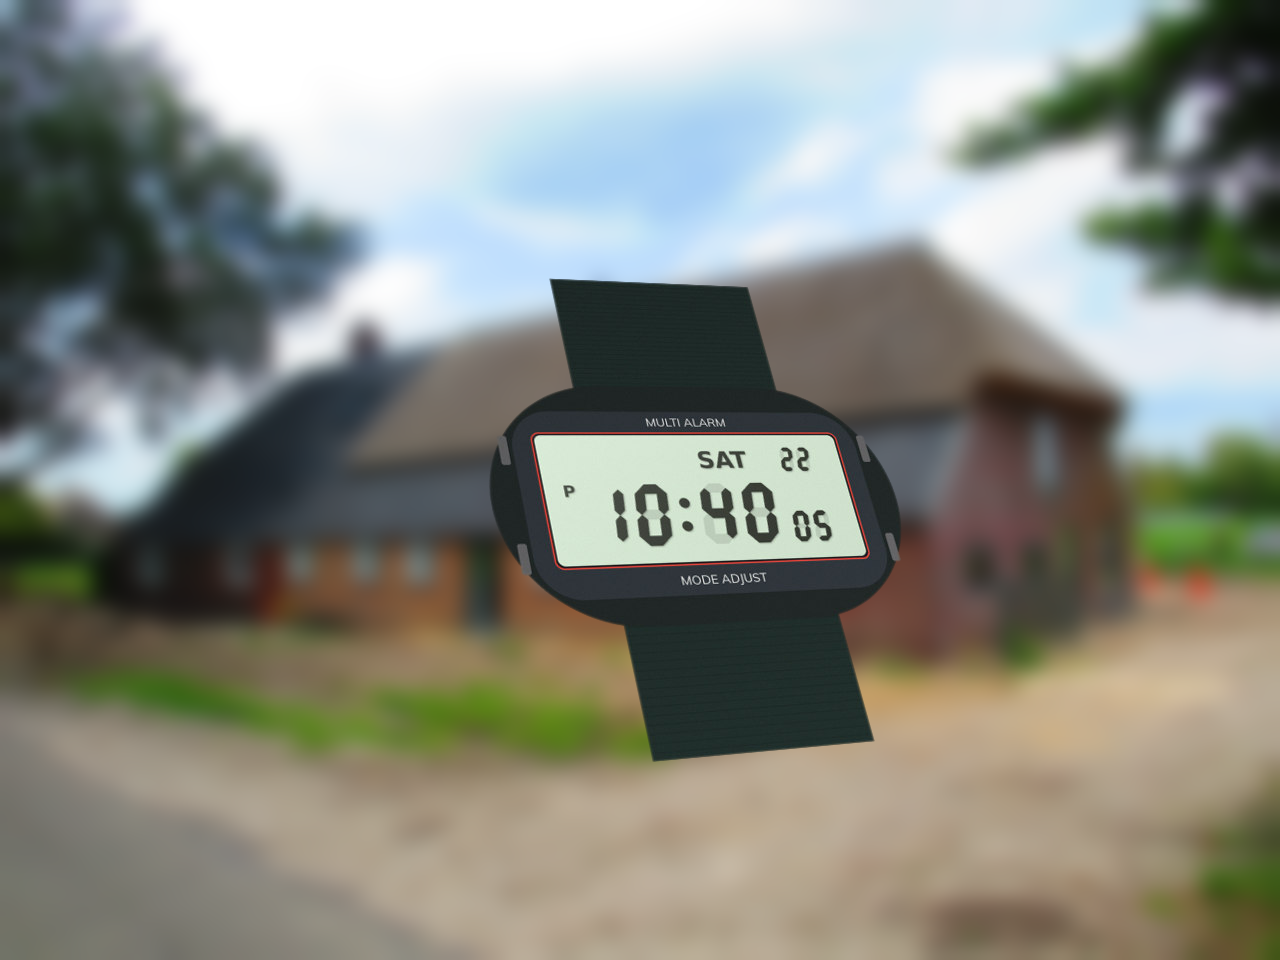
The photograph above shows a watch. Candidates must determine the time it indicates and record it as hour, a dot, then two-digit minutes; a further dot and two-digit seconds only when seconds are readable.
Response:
10.40.05
